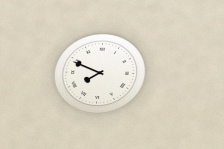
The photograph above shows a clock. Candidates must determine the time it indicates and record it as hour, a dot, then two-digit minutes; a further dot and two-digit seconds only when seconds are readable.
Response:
7.49
